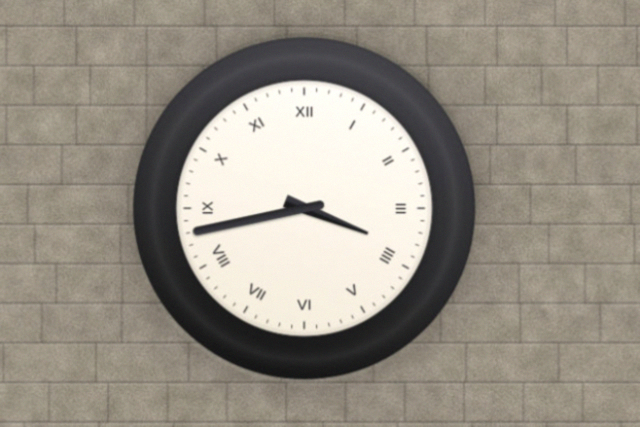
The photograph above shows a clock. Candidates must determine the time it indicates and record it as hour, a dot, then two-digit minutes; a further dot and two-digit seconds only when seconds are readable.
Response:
3.43
